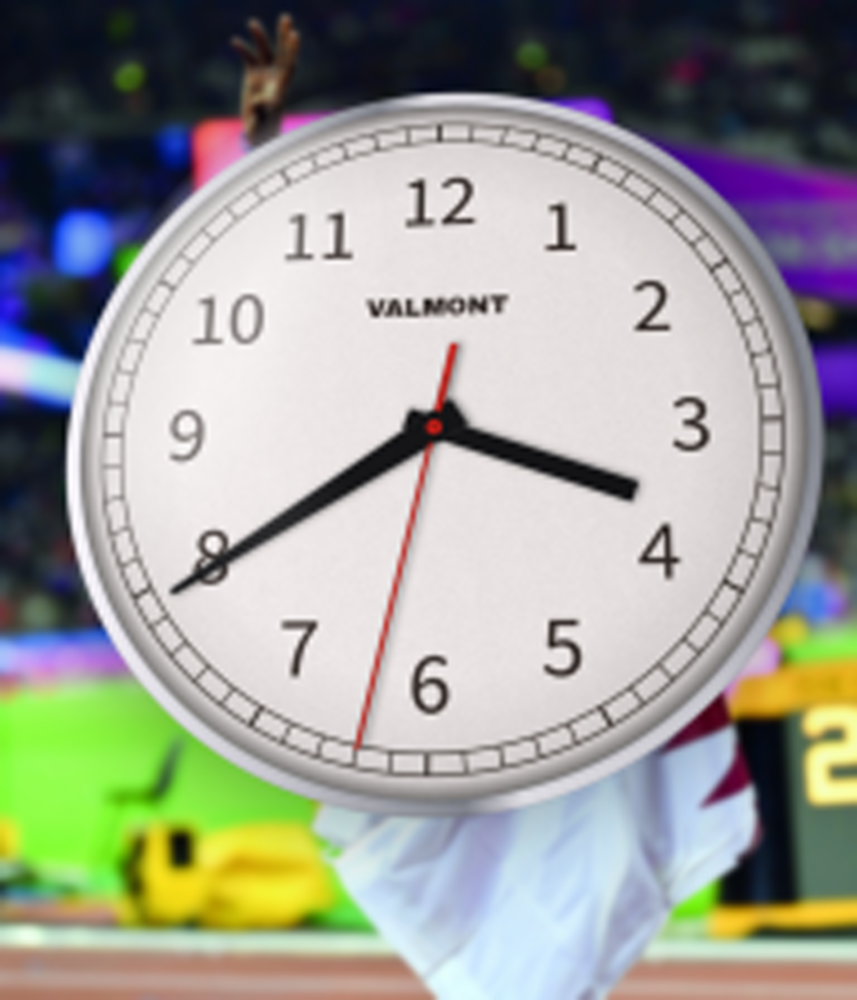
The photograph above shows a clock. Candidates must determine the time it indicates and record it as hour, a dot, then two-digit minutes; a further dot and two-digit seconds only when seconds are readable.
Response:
3.39.32
